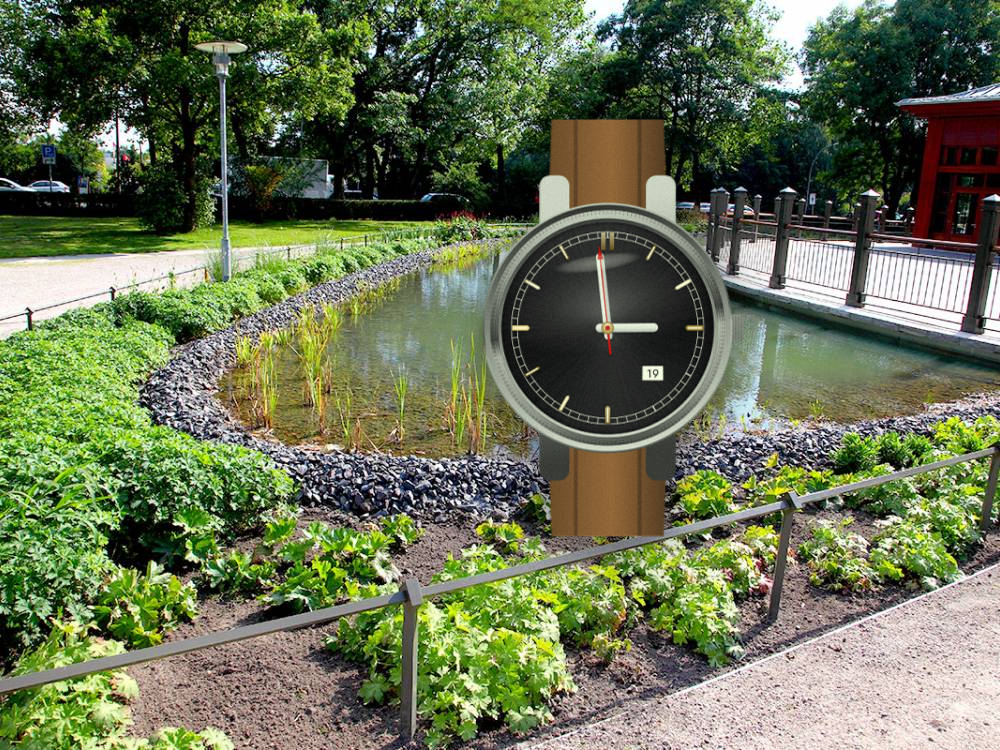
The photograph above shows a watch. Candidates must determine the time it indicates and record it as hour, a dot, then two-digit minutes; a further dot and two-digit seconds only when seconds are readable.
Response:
2.58.59
